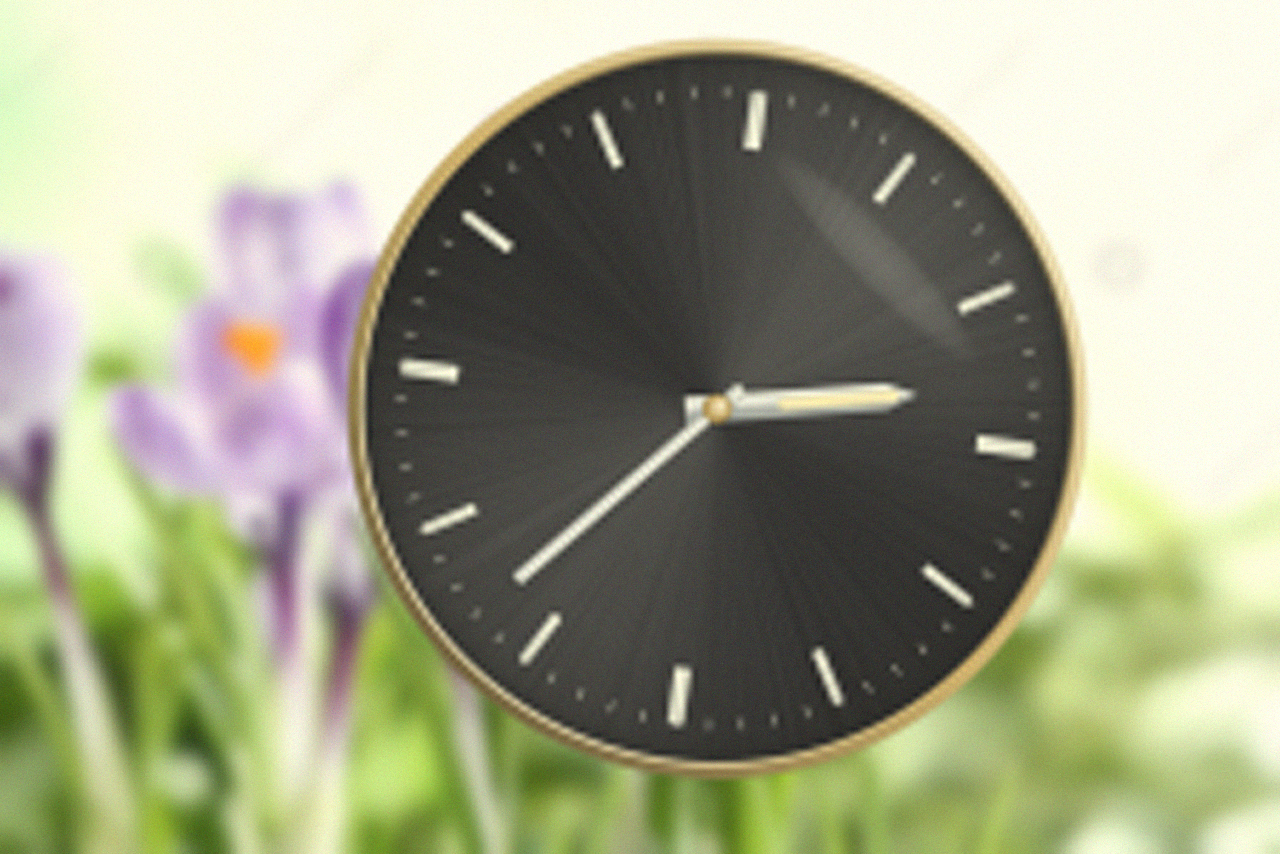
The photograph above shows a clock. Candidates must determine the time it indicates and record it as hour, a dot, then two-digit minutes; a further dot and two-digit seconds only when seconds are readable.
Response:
2.37
